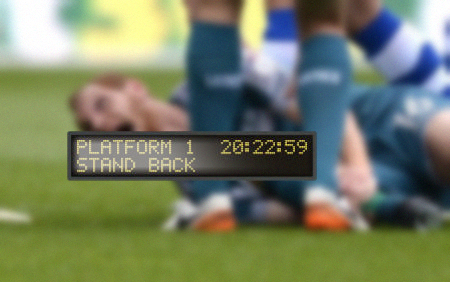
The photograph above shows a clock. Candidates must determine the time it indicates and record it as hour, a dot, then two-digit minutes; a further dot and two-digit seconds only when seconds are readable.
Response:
20.22.59
